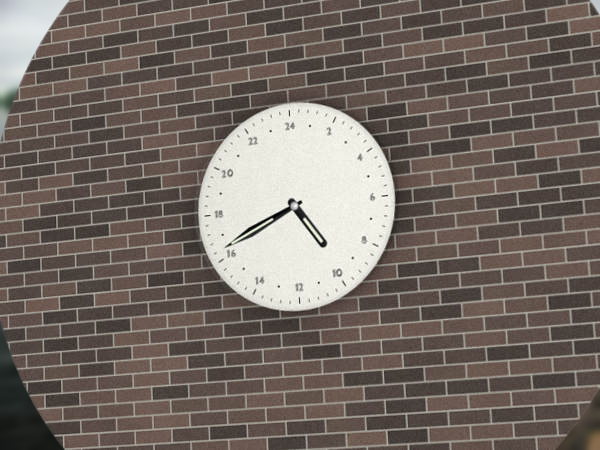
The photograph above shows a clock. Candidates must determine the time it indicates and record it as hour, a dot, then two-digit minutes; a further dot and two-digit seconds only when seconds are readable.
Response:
9.41
